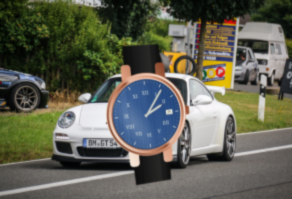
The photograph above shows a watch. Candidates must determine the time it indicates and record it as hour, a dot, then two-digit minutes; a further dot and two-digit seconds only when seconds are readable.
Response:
2.06
